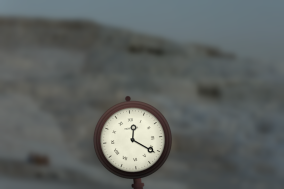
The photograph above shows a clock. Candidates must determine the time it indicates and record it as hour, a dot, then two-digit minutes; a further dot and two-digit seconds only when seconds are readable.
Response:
12.21
